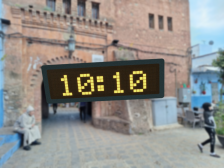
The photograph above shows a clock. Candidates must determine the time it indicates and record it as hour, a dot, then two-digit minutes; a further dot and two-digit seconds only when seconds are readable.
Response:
10.10
